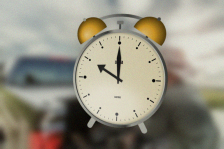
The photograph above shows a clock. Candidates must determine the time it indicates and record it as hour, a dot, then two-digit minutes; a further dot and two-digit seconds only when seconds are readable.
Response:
10.00
